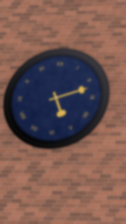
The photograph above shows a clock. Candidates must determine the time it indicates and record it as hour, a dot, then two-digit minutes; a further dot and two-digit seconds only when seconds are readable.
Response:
5.12
